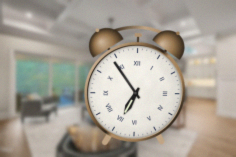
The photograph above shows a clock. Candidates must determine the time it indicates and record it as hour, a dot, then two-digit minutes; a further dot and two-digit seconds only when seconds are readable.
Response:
6.54
